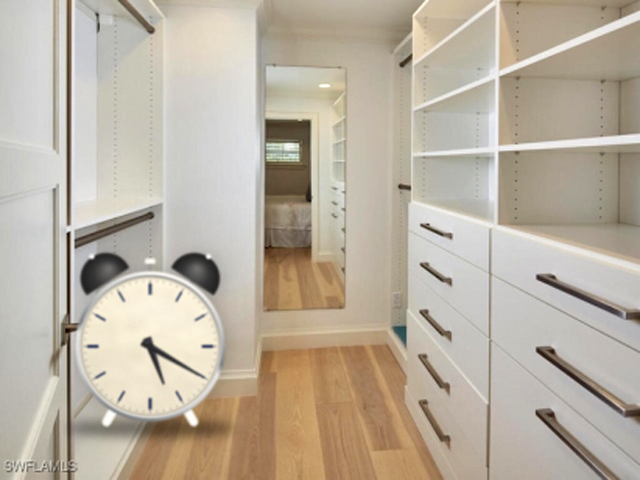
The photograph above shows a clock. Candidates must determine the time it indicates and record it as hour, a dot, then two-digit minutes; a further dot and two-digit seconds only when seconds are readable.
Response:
5.20
